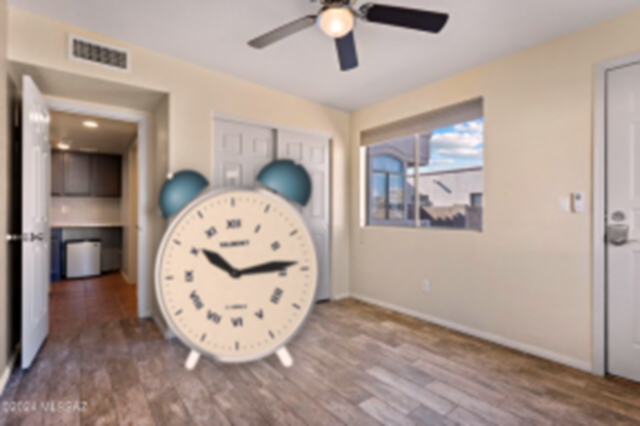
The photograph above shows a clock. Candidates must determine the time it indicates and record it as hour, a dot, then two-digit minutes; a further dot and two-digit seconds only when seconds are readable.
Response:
10.14
